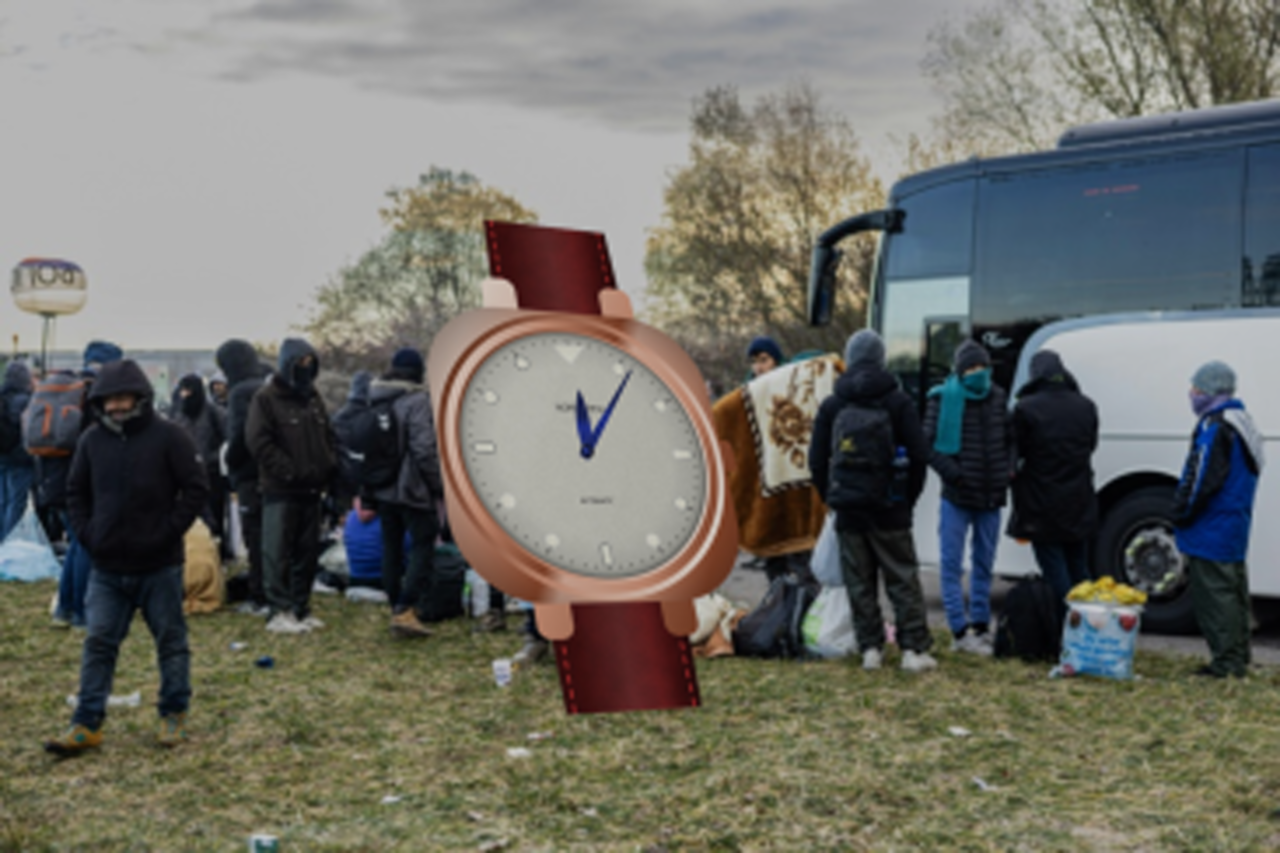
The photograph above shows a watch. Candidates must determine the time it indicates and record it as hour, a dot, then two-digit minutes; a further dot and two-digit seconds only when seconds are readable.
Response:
12.06
